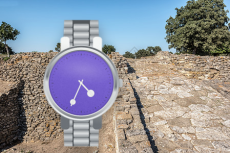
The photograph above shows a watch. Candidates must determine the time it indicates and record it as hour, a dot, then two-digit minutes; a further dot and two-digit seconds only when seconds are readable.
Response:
4.34
